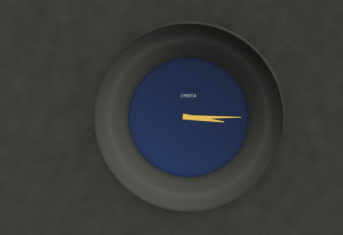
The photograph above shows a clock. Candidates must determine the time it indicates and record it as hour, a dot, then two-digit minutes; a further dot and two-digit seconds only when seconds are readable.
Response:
3.15
